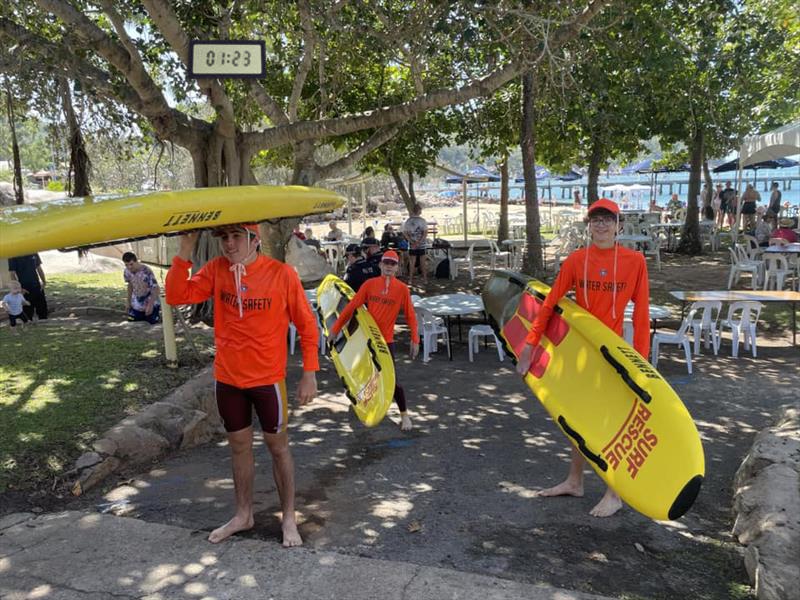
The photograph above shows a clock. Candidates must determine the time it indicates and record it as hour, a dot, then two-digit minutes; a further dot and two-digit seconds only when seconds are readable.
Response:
1.23
